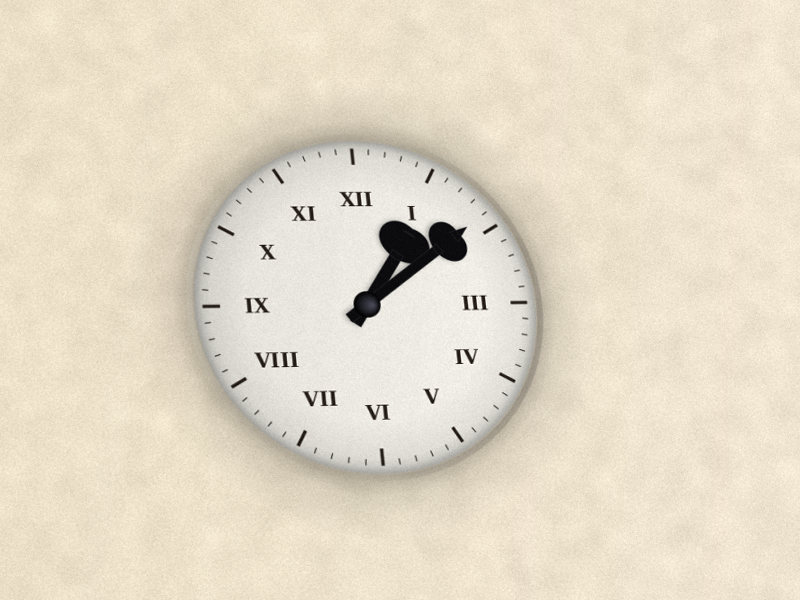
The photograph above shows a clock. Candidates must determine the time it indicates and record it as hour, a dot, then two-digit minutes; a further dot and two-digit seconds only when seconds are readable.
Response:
1.09
